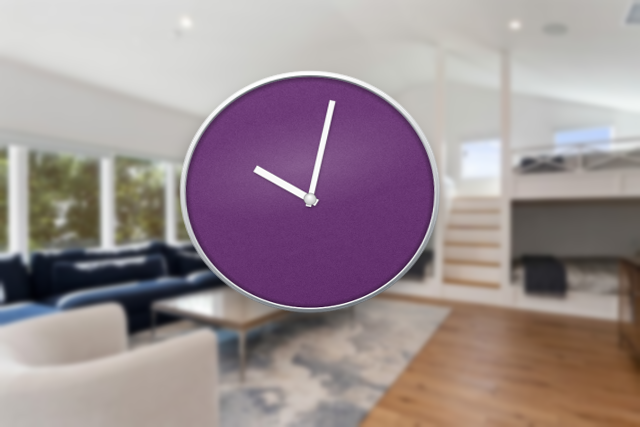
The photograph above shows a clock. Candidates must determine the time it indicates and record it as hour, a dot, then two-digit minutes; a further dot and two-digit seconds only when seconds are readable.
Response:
10.02
